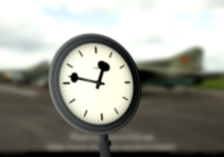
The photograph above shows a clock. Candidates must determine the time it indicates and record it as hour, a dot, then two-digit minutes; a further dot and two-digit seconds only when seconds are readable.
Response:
12.47
